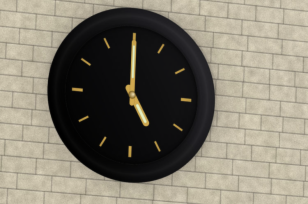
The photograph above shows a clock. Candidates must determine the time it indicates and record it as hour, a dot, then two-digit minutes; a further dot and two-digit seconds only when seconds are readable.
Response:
5.00
